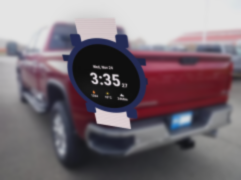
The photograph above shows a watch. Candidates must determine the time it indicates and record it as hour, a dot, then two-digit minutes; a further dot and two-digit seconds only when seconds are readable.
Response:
3.35
